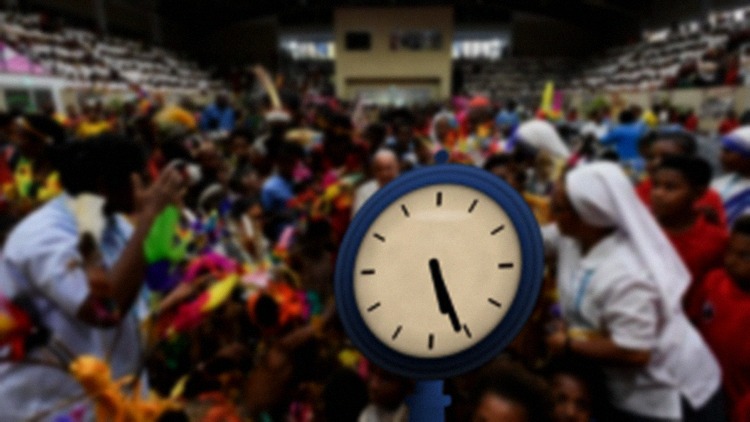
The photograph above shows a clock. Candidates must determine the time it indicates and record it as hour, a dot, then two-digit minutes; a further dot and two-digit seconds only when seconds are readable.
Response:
5.26
